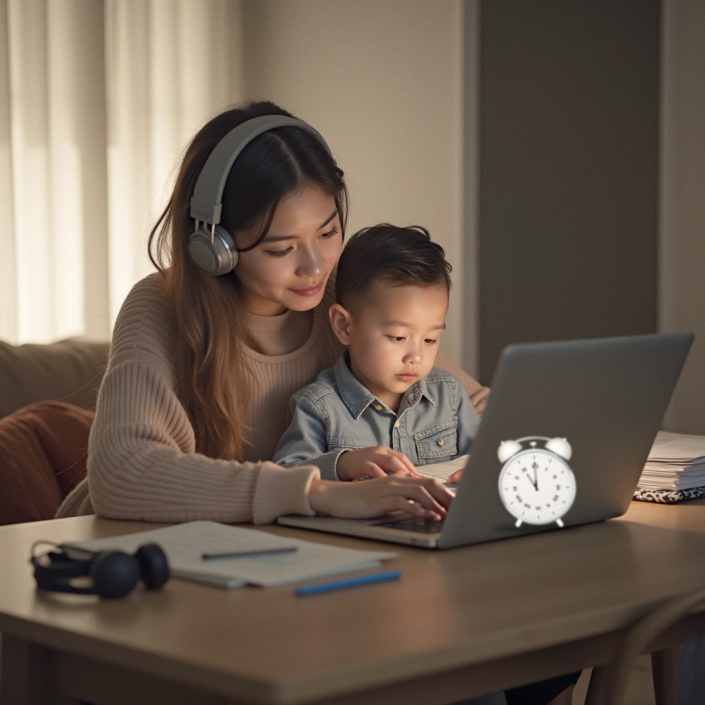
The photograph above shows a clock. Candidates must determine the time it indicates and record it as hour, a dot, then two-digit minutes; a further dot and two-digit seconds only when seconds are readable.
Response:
11.00
